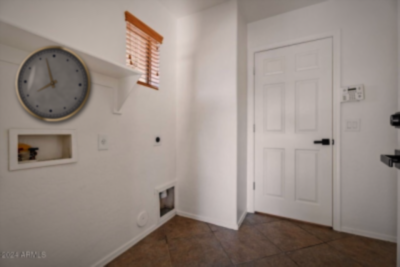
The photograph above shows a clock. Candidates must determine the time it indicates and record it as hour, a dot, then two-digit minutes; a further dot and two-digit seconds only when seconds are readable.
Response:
7.57
